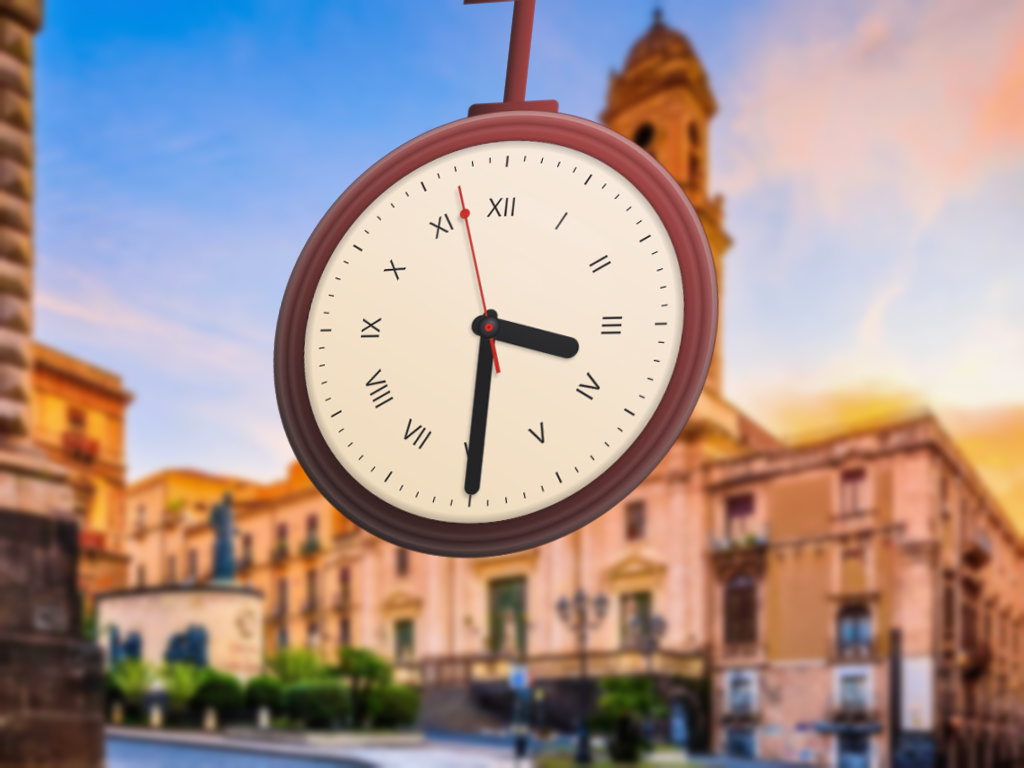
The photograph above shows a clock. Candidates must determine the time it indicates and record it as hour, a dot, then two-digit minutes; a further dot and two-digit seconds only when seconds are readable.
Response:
3.29.57
